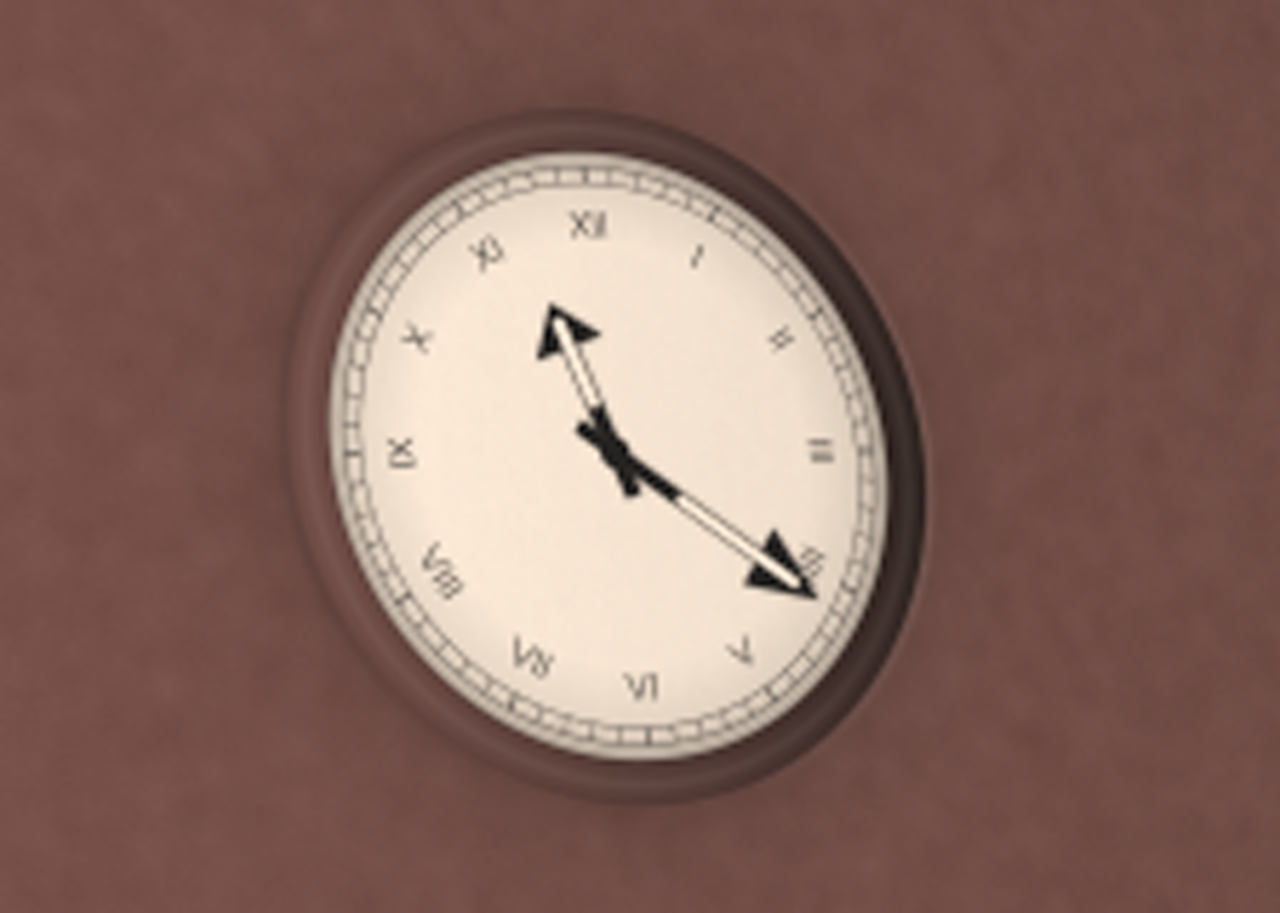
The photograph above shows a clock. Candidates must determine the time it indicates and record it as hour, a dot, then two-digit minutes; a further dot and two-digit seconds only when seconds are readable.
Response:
11.21
